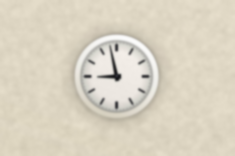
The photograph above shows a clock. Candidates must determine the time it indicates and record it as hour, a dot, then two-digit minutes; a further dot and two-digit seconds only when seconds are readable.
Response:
8.58
